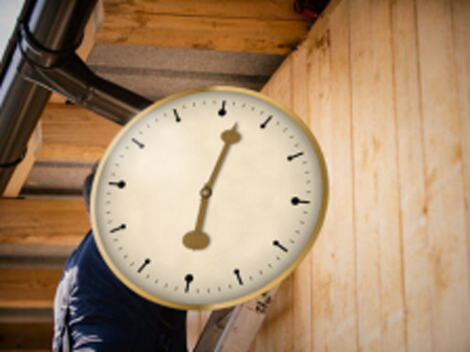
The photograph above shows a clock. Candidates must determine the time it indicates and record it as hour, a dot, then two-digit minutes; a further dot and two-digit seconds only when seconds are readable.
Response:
6.02
